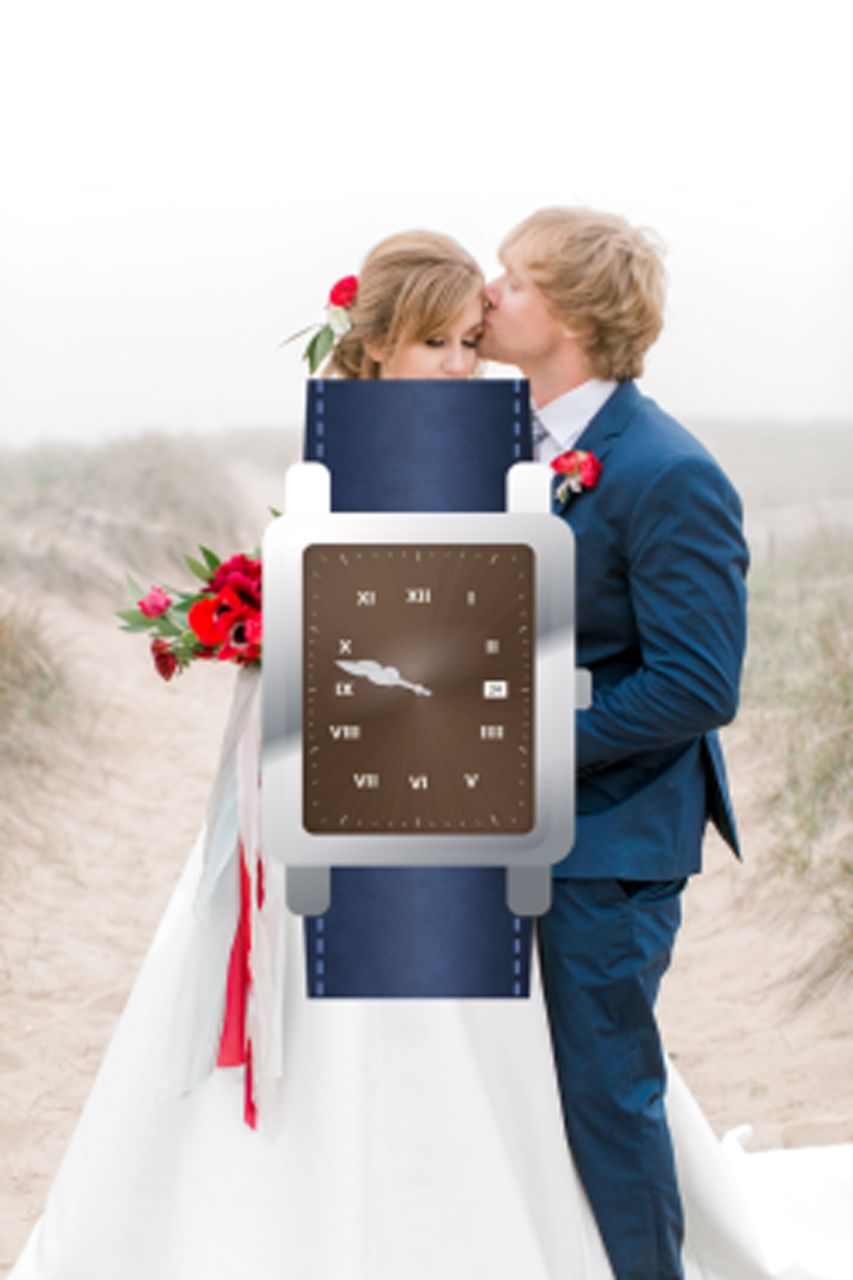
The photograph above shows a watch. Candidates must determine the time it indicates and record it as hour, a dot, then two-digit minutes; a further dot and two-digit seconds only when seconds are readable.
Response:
9.48
